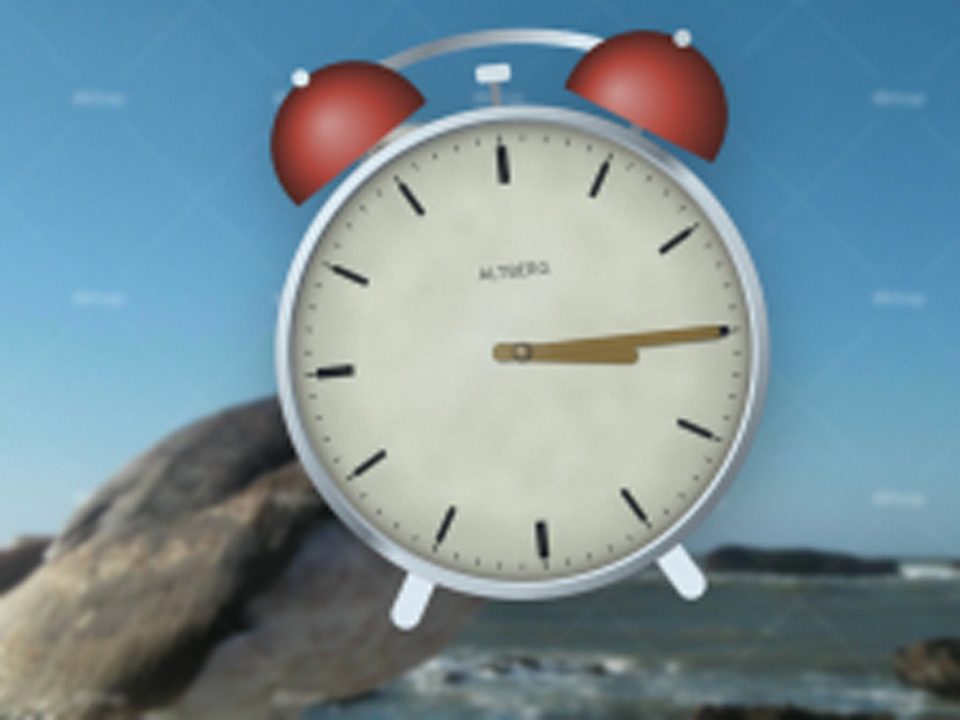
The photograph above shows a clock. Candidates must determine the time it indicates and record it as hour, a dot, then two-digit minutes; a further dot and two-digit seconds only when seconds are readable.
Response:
3.15
